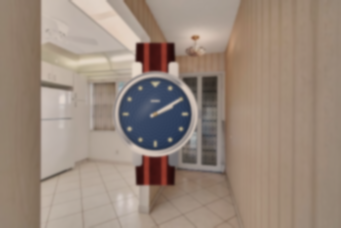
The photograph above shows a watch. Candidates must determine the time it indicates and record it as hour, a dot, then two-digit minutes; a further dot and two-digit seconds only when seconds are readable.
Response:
2.10
